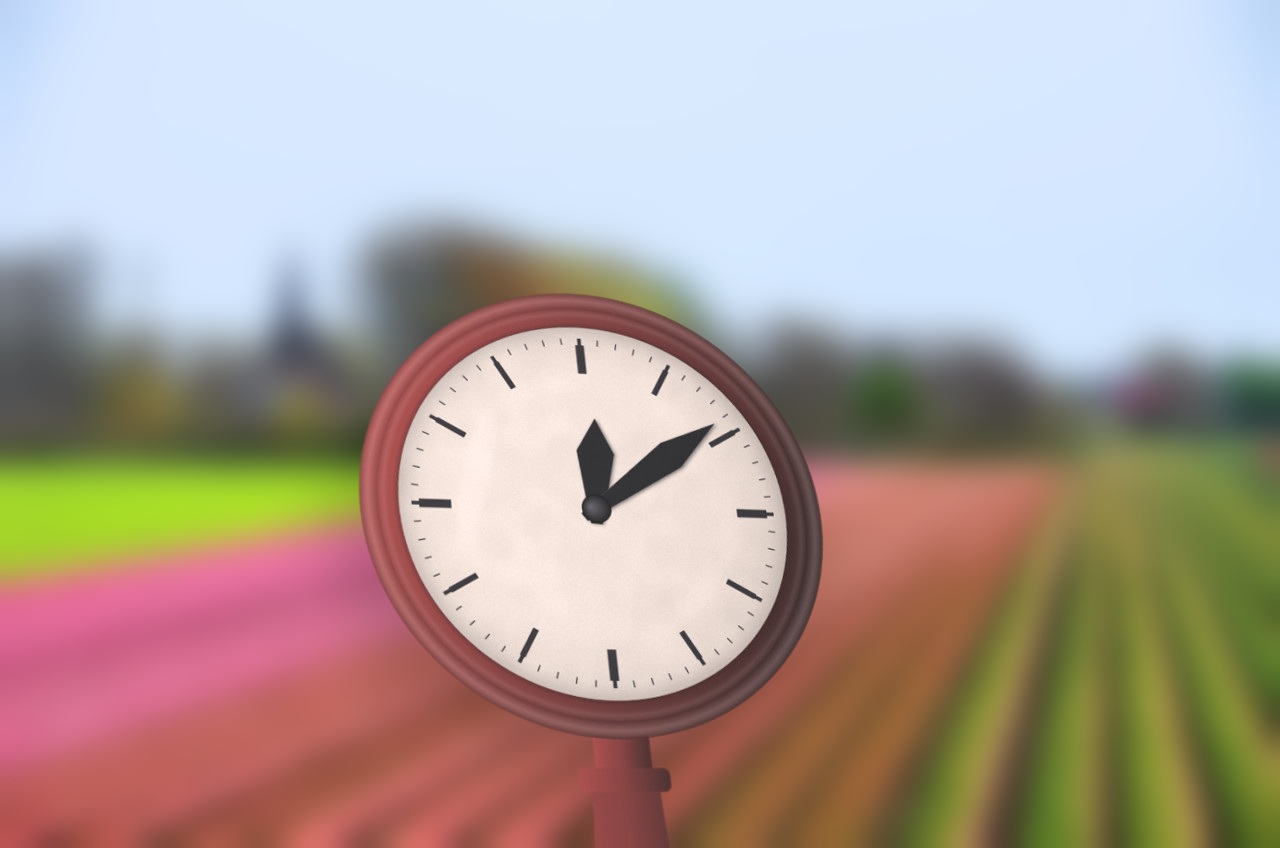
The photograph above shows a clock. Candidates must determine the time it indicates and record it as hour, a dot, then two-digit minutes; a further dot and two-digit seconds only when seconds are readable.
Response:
12.09
